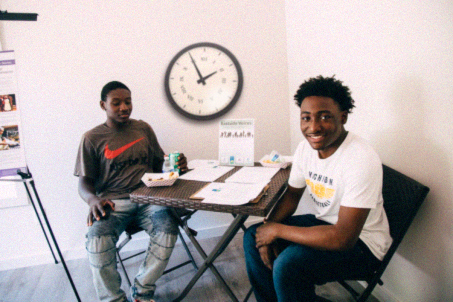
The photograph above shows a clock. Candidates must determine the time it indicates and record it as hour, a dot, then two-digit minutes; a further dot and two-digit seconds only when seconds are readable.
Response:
1.55
